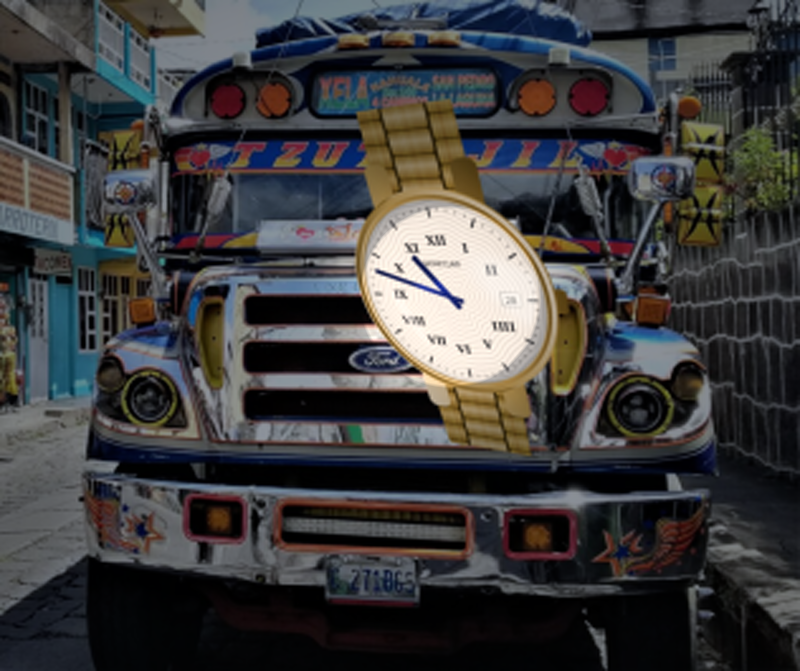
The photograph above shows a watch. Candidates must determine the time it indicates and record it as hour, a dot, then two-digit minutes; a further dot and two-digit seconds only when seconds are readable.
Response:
10.48
